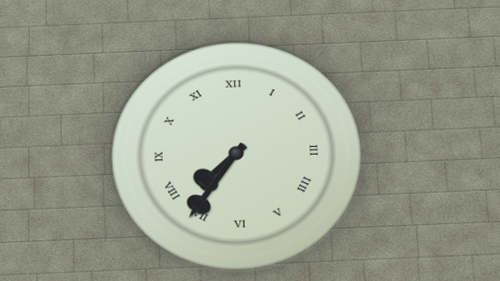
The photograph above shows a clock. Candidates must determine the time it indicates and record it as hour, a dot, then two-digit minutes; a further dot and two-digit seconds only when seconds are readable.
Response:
7.36
